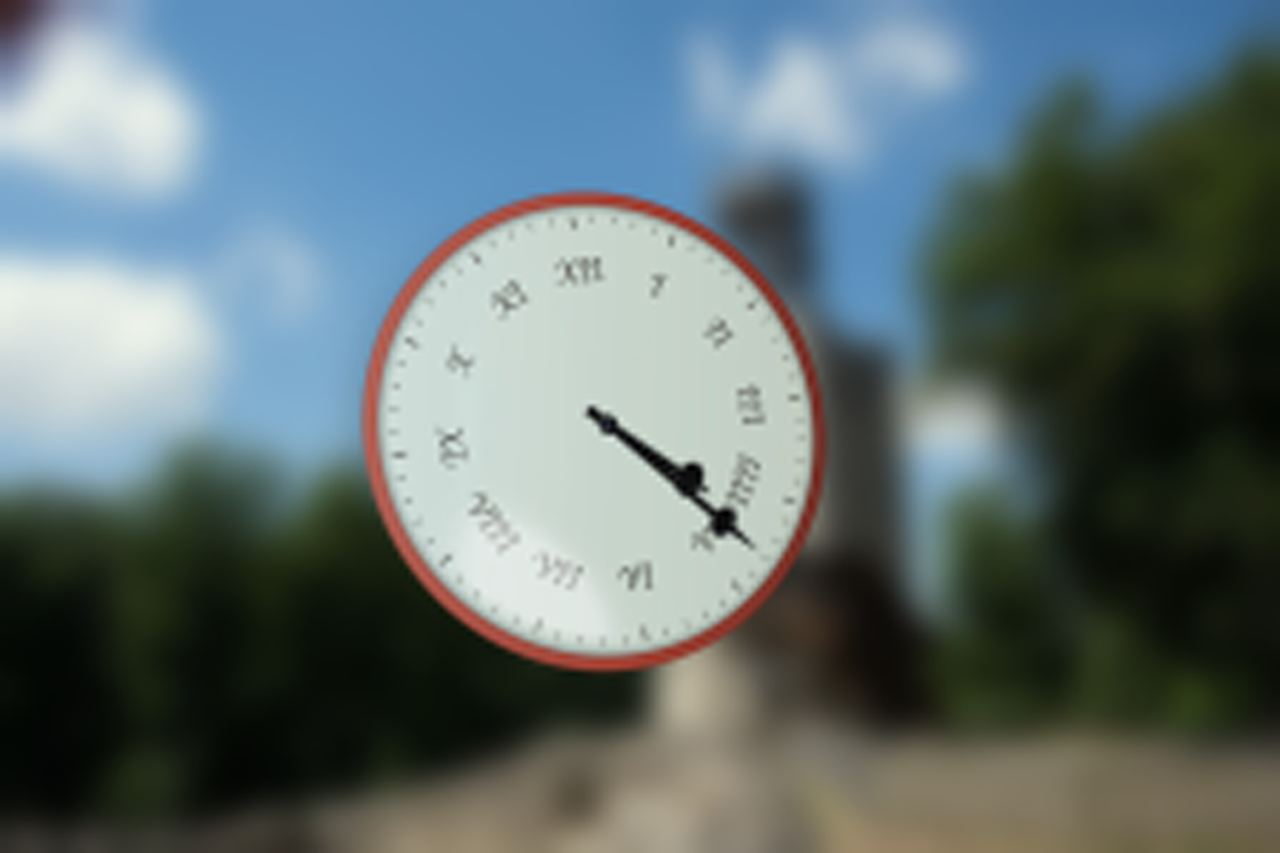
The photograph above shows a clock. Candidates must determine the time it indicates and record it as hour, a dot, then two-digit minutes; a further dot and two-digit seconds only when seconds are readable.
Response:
4.23
